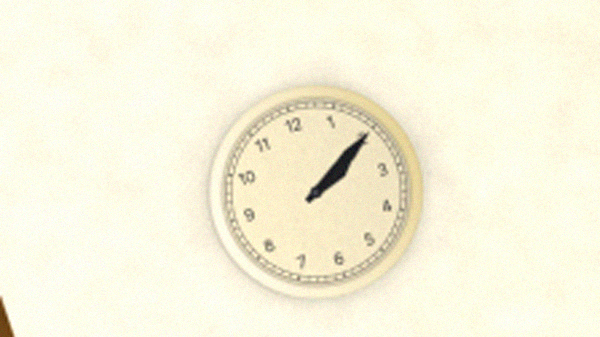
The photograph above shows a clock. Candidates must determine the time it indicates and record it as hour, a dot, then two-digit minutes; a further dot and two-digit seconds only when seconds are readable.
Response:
2.10
